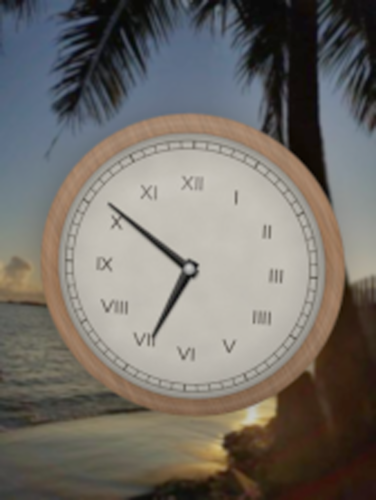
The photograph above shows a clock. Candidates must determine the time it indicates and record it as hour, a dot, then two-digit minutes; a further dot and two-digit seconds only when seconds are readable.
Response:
6.51
